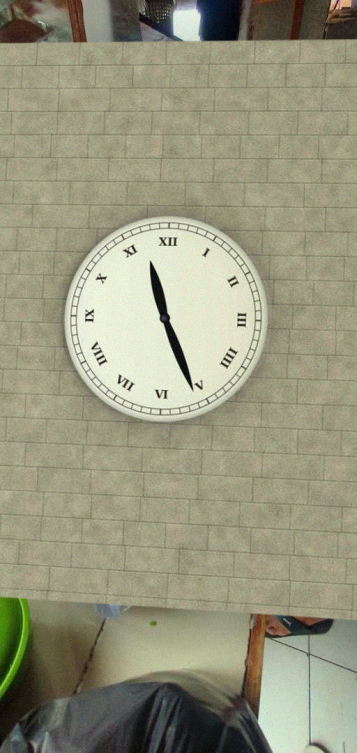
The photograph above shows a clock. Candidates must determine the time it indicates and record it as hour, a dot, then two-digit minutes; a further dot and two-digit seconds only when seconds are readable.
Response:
11.26
